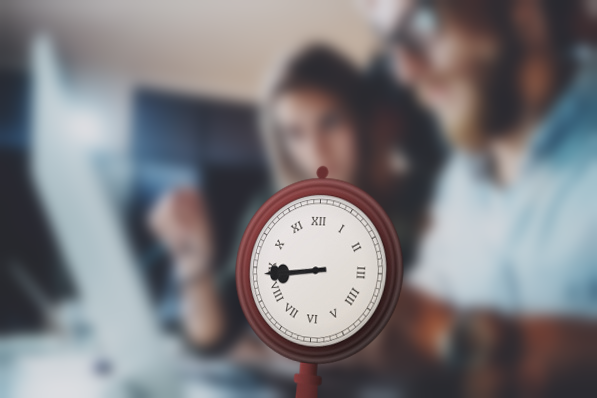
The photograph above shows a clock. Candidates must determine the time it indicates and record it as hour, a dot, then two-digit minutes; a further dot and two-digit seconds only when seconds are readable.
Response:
8.44
